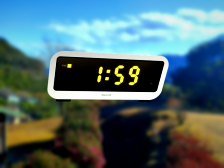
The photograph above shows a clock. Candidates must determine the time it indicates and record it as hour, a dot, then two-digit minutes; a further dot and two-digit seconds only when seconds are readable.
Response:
1.59
